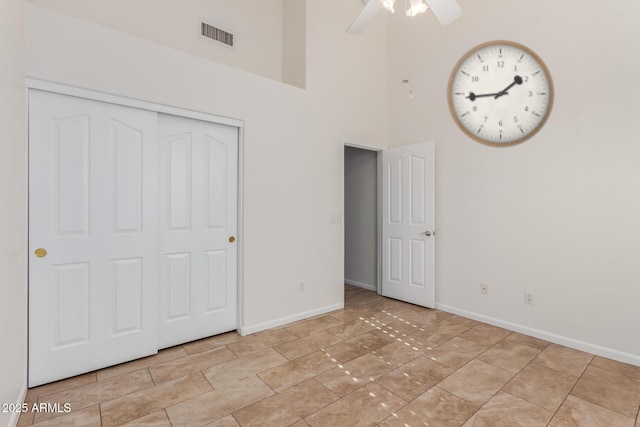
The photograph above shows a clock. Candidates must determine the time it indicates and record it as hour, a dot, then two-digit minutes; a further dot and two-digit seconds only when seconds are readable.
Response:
1.44
